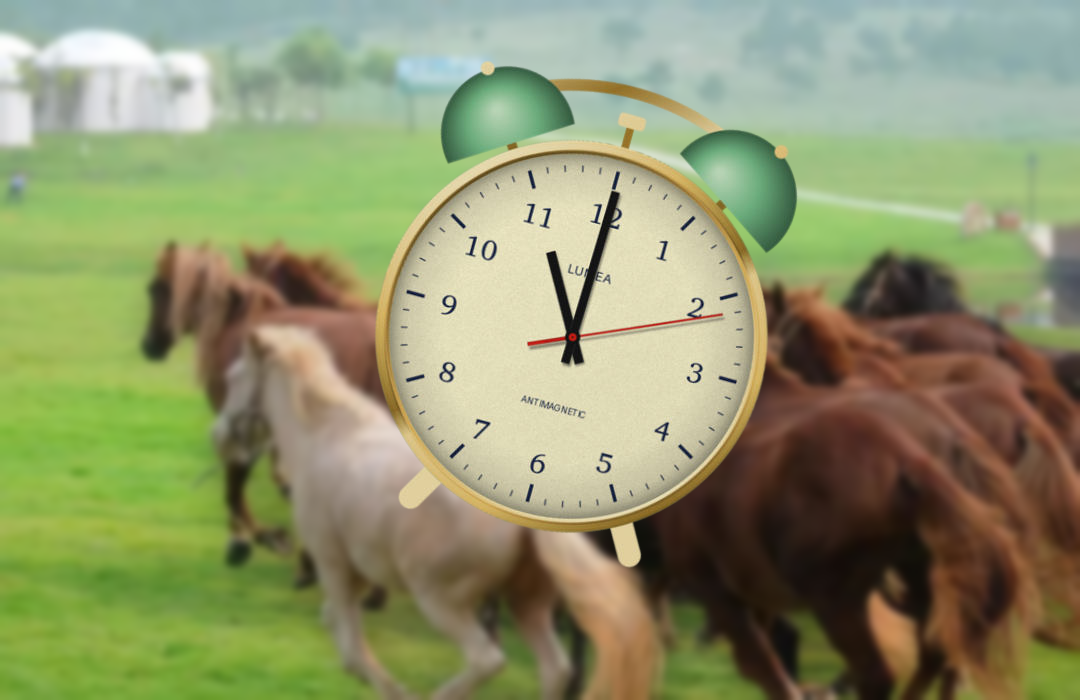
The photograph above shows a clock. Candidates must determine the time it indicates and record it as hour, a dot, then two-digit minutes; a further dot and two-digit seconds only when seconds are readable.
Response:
11.00.11
